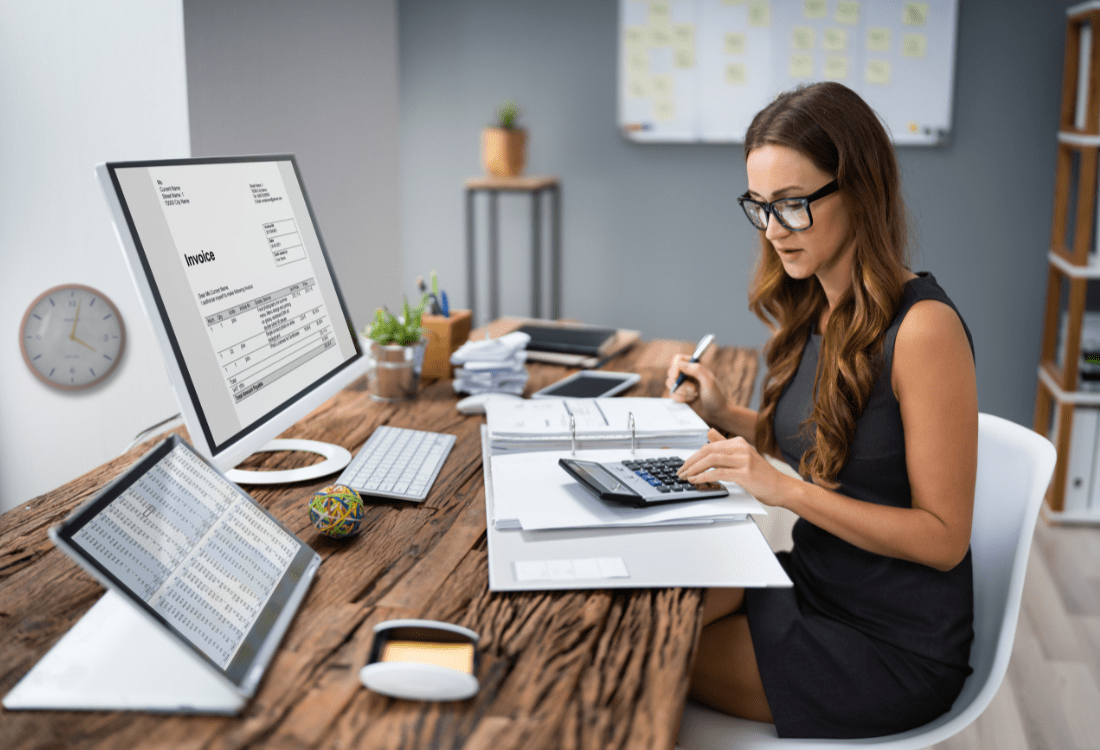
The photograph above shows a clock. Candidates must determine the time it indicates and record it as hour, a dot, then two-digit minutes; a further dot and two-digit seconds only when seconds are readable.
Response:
4.02
